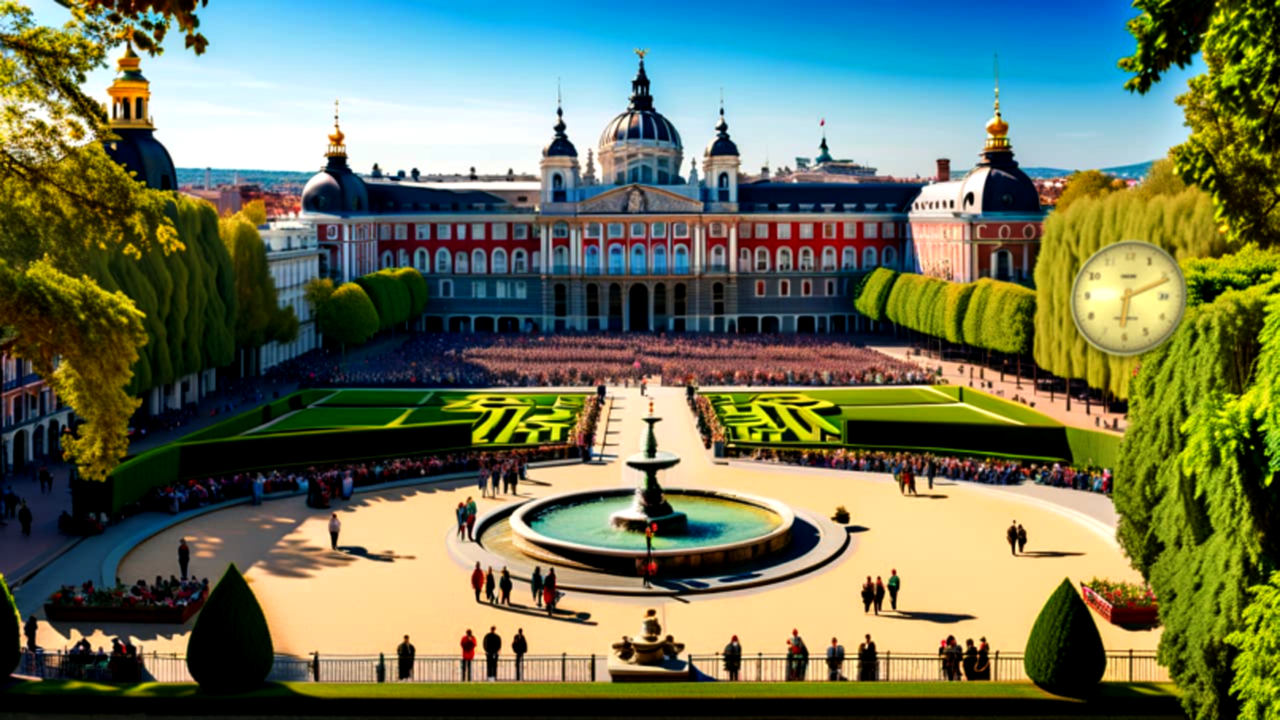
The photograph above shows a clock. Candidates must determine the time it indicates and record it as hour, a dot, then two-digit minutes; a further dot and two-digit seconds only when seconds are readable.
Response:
6.11
